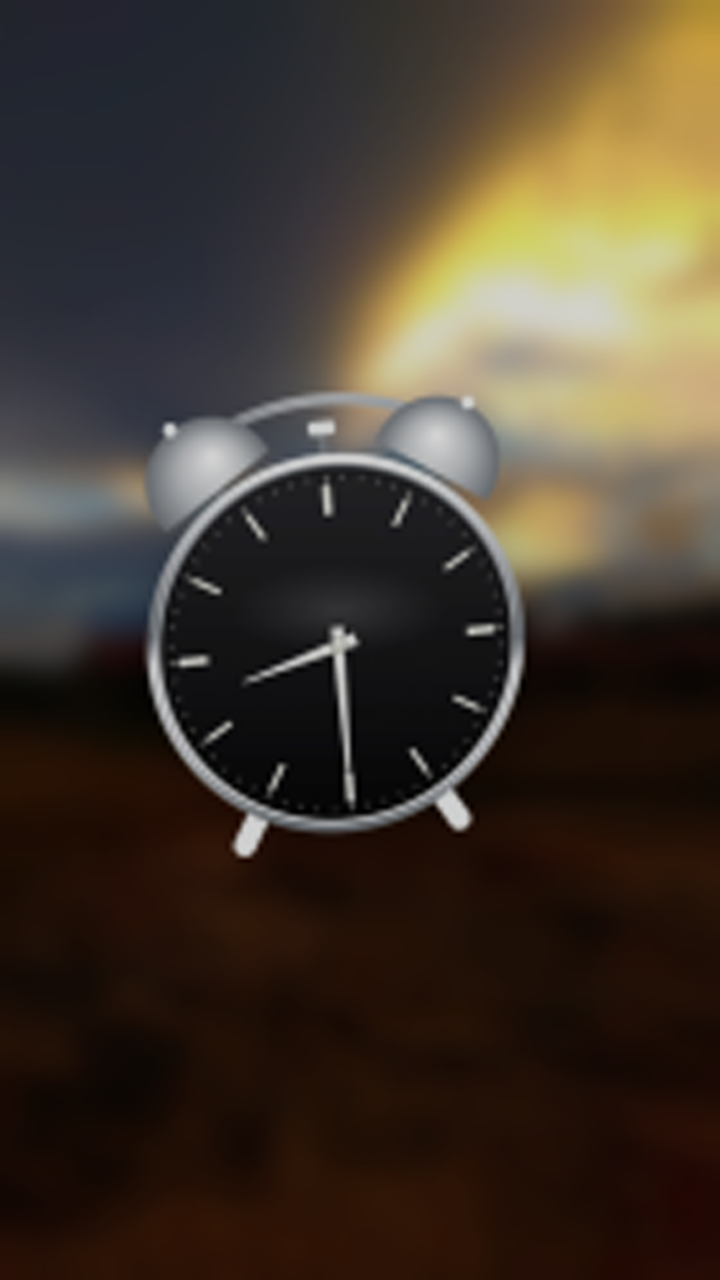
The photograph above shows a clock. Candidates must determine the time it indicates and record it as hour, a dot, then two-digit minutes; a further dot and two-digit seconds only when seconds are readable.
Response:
8.30
